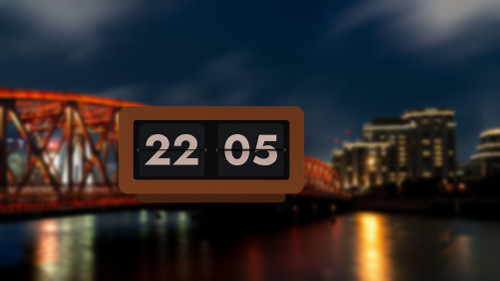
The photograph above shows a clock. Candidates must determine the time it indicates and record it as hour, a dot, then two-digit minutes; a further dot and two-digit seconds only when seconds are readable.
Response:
22.05
